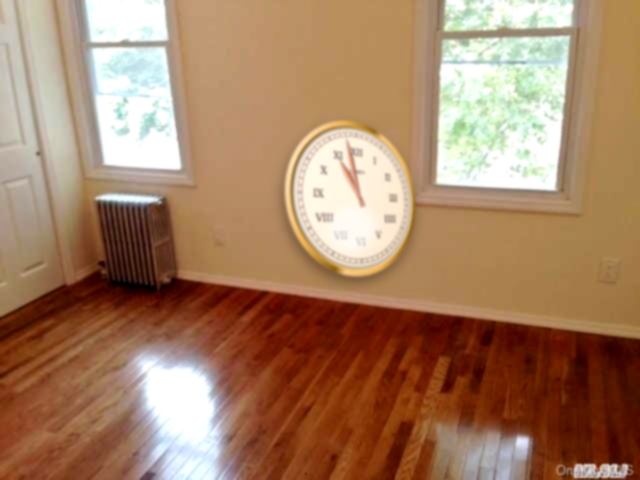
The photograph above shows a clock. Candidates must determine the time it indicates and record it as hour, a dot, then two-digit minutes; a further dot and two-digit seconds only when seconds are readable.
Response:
10.58
